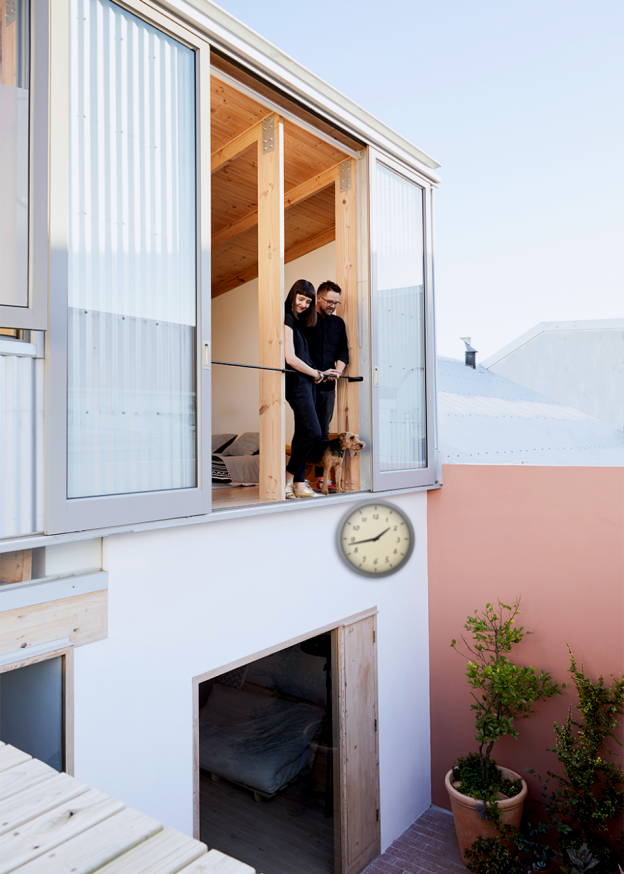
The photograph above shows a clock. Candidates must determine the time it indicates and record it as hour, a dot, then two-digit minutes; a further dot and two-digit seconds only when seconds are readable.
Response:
1.43
